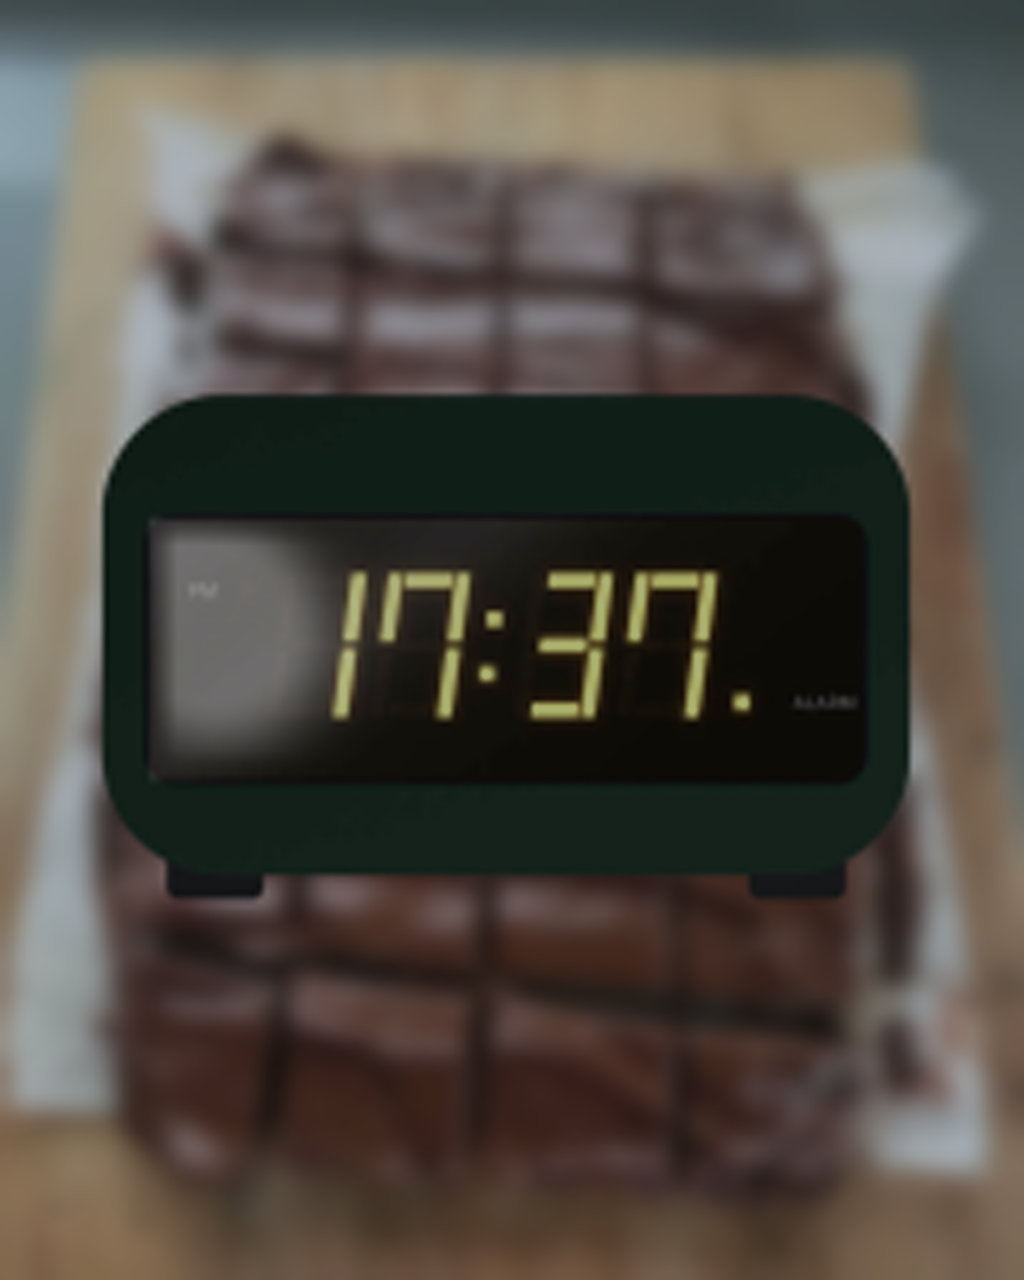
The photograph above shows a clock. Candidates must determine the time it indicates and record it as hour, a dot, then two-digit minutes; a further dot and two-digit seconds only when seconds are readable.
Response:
17.37
